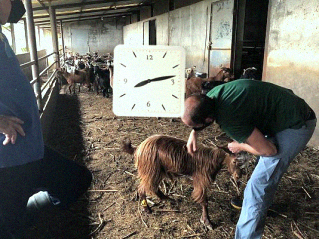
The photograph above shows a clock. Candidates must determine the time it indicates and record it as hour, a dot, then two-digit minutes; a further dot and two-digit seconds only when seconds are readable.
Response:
8.13
